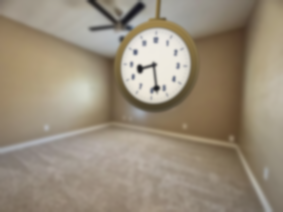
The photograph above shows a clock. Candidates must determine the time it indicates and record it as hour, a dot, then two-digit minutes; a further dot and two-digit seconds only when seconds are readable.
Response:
8.28
